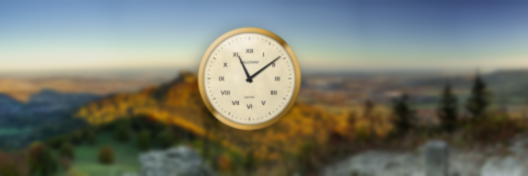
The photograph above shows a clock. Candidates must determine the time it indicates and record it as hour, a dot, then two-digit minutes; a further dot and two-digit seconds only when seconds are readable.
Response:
11.09
